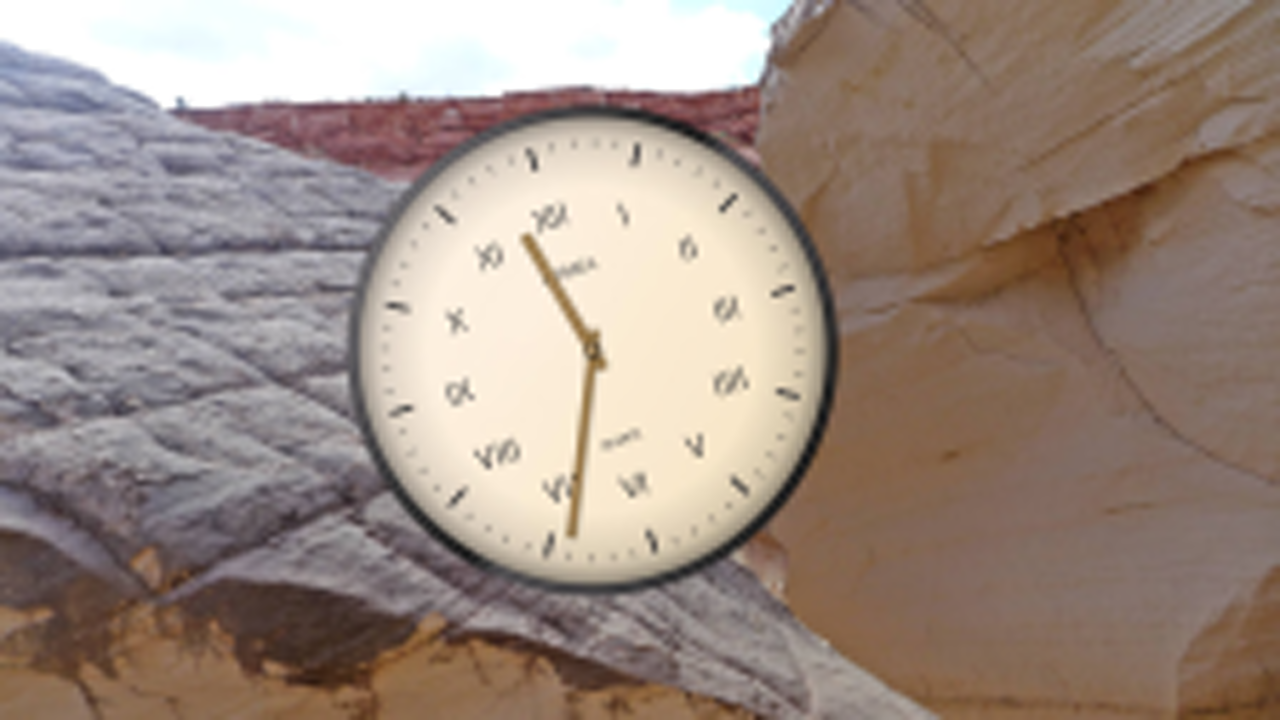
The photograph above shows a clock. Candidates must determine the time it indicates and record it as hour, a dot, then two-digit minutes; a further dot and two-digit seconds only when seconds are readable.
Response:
11.34
